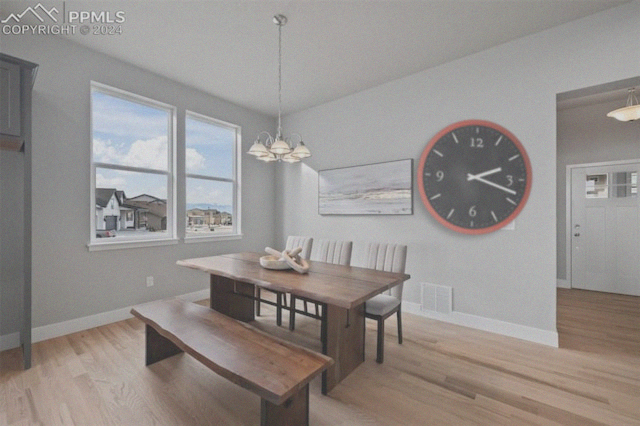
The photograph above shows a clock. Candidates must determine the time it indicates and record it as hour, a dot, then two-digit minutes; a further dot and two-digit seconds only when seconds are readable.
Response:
2.18
